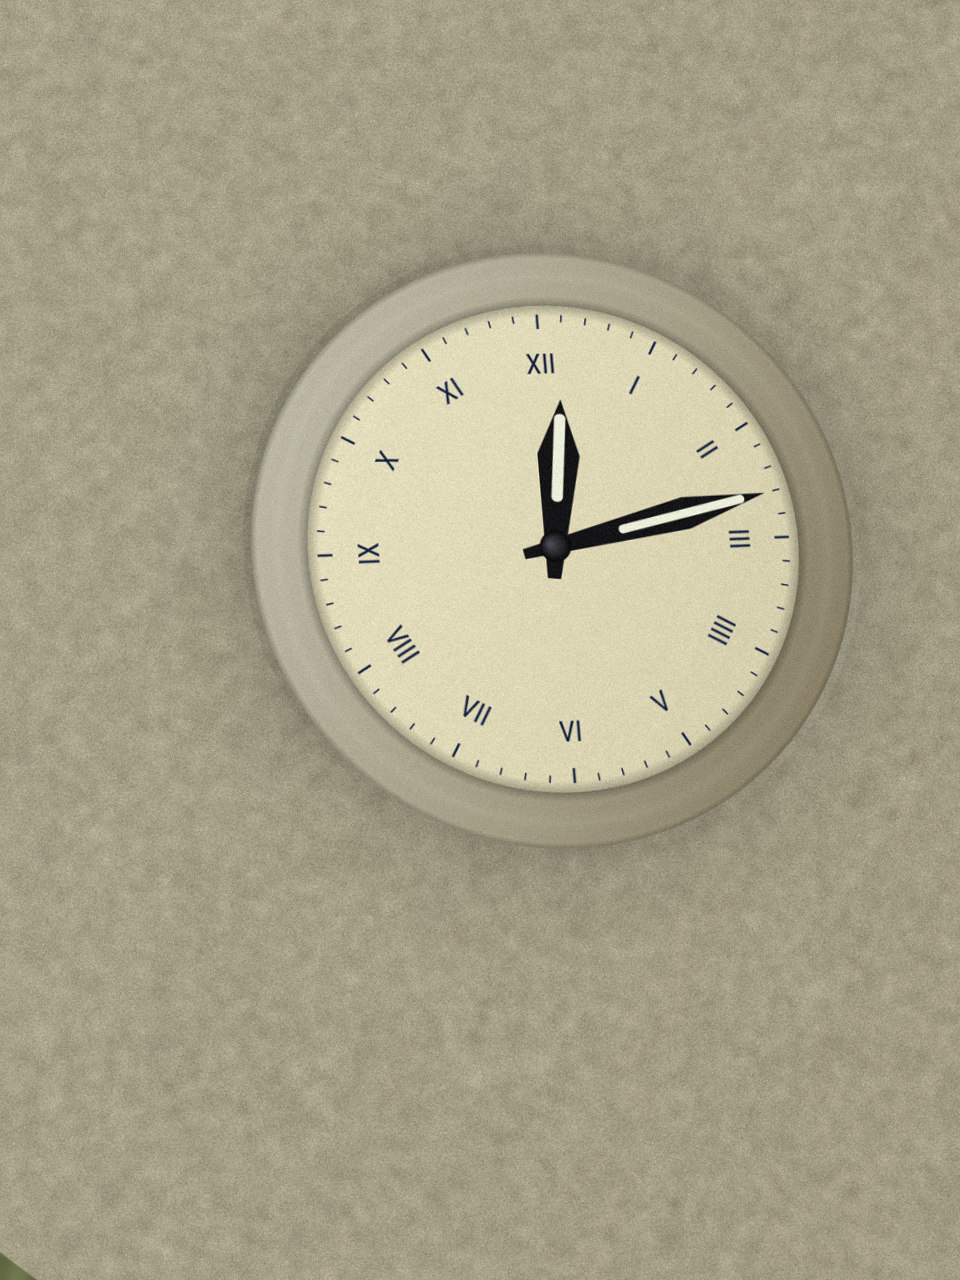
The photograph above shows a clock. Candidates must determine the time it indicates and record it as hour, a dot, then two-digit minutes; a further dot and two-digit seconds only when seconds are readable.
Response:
12.13
